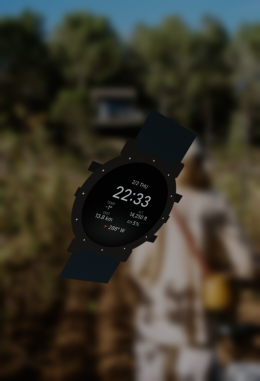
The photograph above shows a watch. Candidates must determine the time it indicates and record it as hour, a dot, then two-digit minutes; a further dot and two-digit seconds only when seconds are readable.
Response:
22.33
